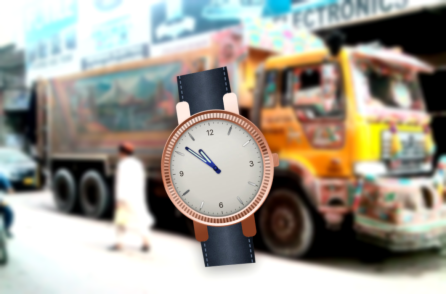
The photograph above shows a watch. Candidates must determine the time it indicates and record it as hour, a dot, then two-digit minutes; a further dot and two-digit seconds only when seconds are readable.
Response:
10.52
